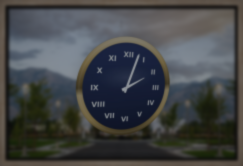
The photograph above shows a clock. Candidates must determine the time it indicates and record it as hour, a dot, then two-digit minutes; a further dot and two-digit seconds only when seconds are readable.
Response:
2.03
